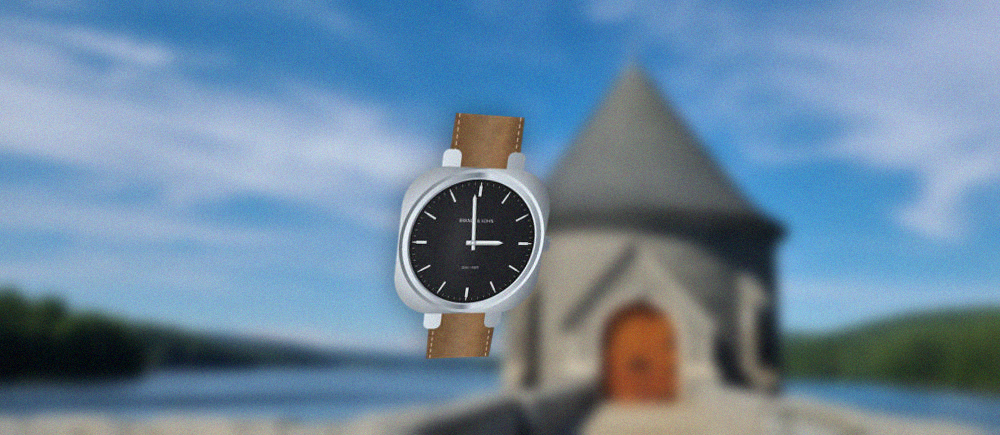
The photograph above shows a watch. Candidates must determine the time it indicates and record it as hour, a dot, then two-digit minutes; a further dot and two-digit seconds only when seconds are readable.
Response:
2.59
